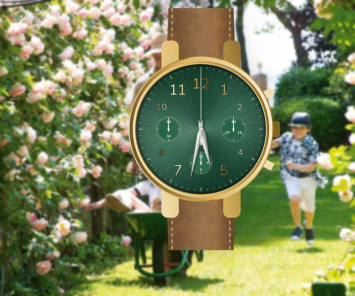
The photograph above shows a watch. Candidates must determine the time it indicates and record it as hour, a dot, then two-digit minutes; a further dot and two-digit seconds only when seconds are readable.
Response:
5.32
